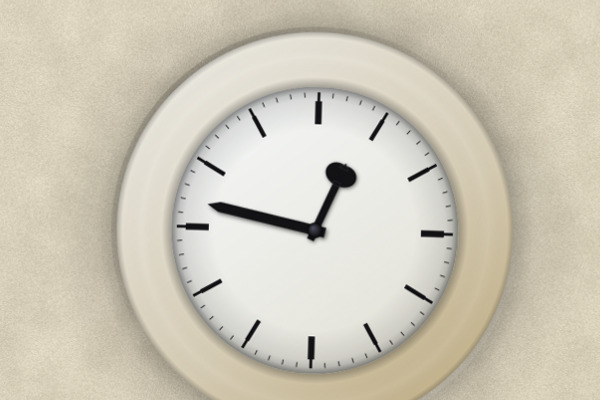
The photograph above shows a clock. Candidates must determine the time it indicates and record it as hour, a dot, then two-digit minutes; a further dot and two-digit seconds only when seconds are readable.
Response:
12.47
